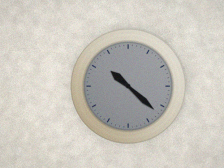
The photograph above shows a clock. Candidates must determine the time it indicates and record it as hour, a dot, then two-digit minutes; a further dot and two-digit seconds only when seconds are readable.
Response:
10.22
